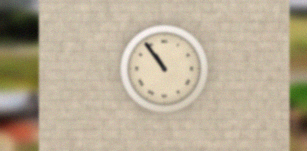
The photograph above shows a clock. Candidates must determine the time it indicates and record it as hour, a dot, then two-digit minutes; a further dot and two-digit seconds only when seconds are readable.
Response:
10.54
